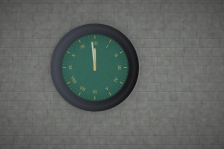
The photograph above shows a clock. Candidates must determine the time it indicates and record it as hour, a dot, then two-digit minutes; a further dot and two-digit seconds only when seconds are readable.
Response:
11.59
